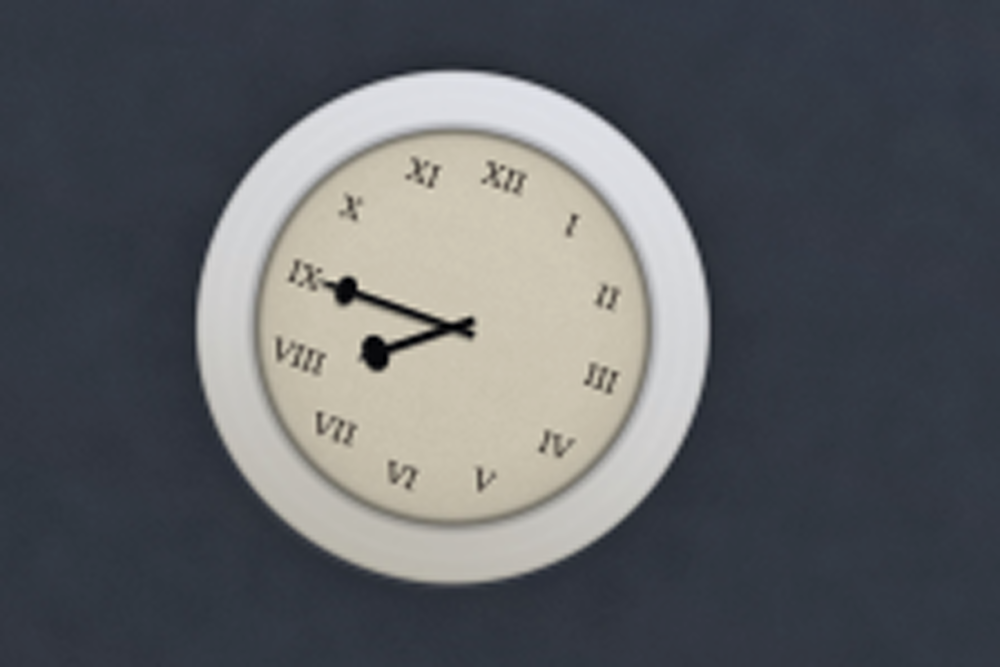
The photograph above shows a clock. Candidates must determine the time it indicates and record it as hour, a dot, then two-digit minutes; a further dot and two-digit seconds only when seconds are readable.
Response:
7.45
